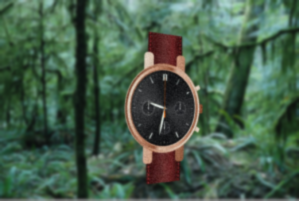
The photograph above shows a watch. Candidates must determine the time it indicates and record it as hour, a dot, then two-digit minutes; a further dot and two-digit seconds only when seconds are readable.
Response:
9.32
